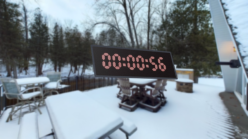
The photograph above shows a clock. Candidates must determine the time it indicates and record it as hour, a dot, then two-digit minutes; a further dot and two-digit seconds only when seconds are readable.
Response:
0.00.56
